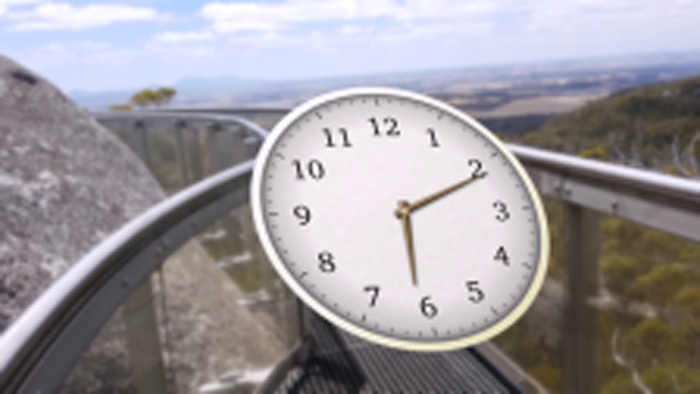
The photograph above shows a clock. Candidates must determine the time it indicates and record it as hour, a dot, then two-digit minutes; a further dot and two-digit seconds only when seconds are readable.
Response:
6.11
